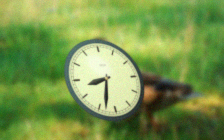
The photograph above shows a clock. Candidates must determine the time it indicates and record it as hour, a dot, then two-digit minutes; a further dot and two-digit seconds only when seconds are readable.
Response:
8.33
